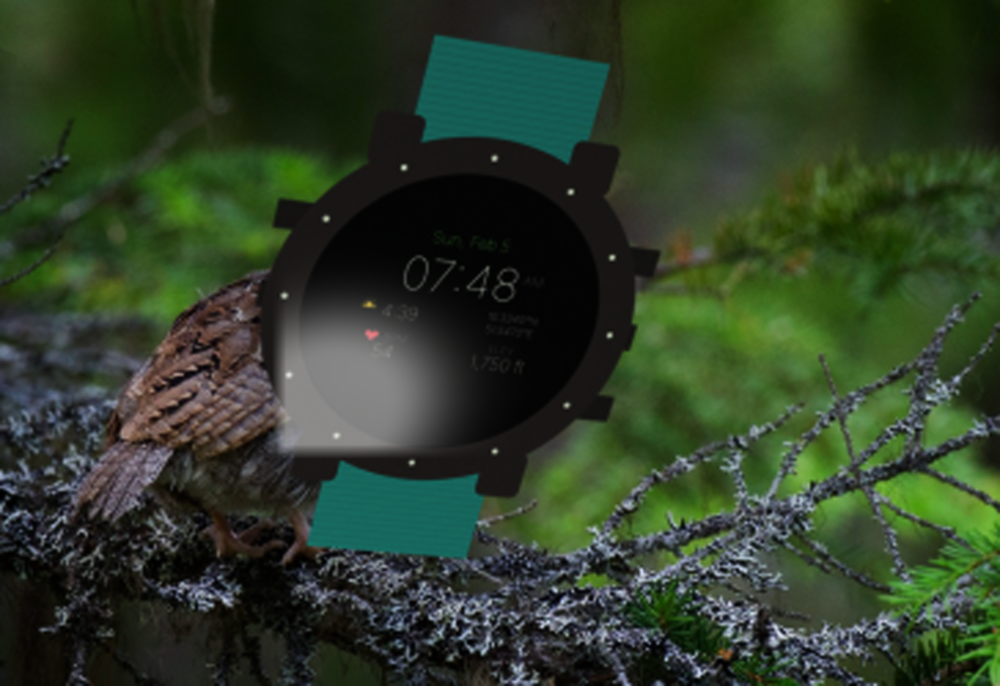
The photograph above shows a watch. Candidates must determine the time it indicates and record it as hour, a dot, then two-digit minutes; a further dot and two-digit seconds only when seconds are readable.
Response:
7.48
